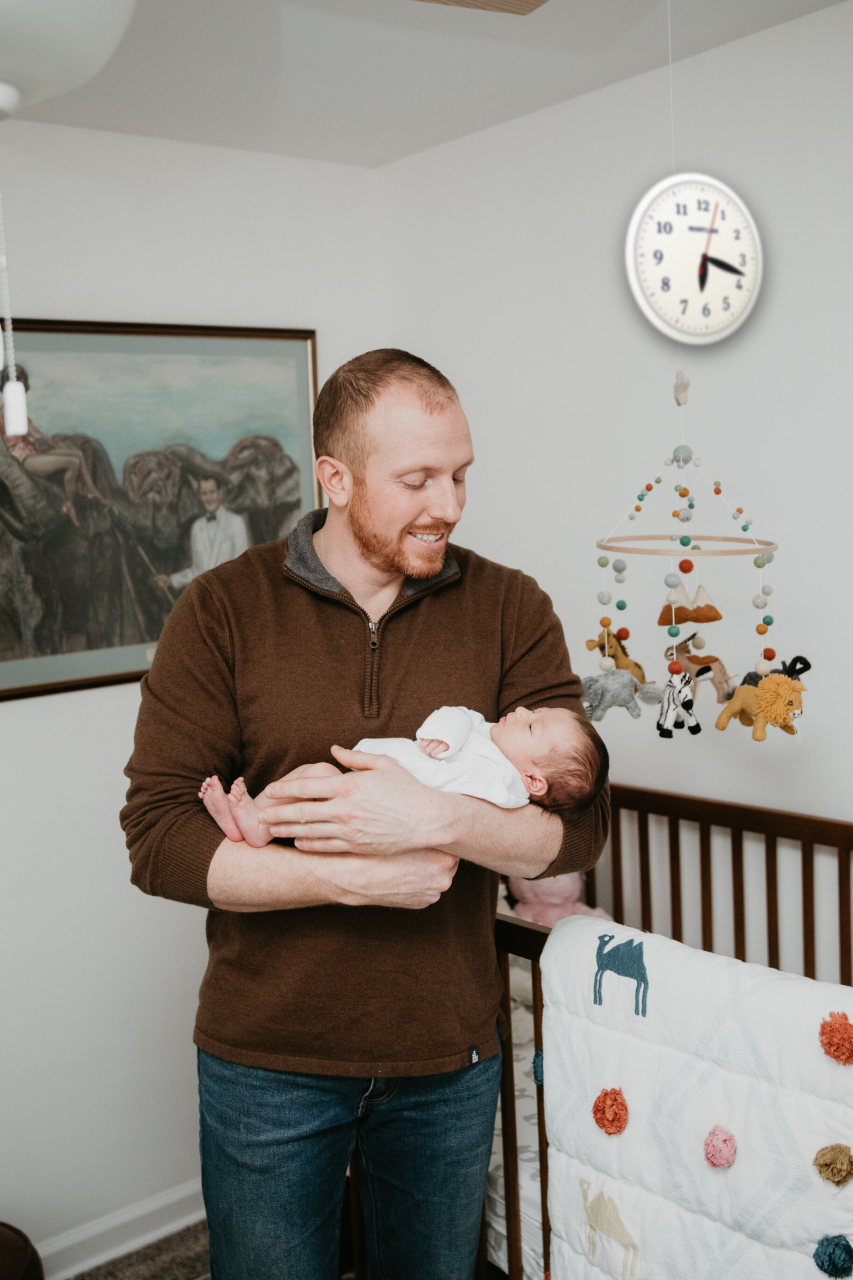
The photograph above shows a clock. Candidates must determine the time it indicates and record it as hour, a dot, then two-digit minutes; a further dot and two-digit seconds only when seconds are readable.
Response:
6.18.03
